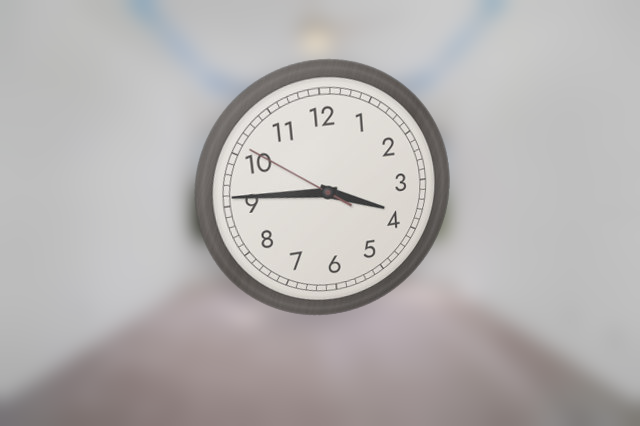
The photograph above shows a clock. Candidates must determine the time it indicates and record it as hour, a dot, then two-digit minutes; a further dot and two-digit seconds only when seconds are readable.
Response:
3.45.51
